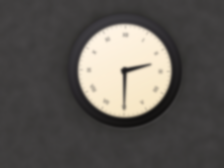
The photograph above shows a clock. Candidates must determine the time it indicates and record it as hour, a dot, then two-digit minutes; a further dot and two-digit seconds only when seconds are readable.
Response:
2.30
